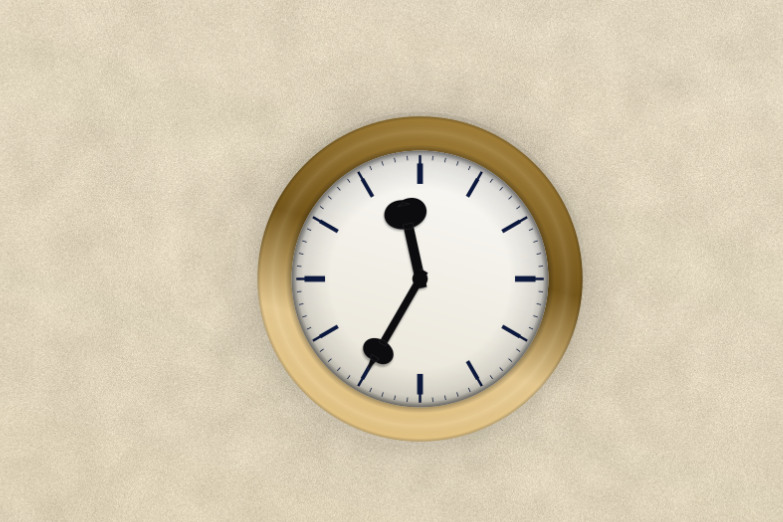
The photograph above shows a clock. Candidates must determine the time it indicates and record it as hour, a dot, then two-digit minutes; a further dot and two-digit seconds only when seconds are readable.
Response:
11.35
